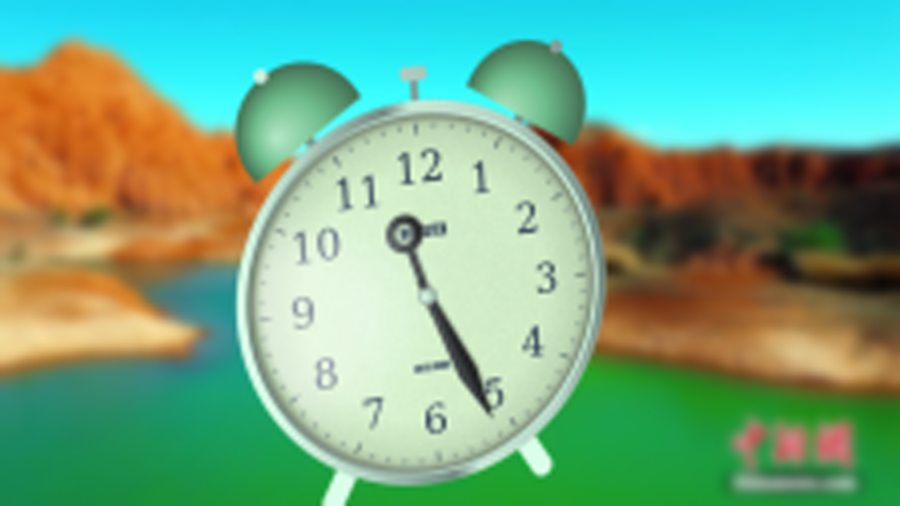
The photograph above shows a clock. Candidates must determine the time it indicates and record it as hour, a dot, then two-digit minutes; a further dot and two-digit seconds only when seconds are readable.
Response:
11.26
